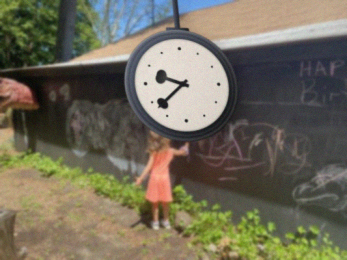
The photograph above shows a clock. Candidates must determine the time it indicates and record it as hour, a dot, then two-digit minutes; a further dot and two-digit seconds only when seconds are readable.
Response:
9.38
